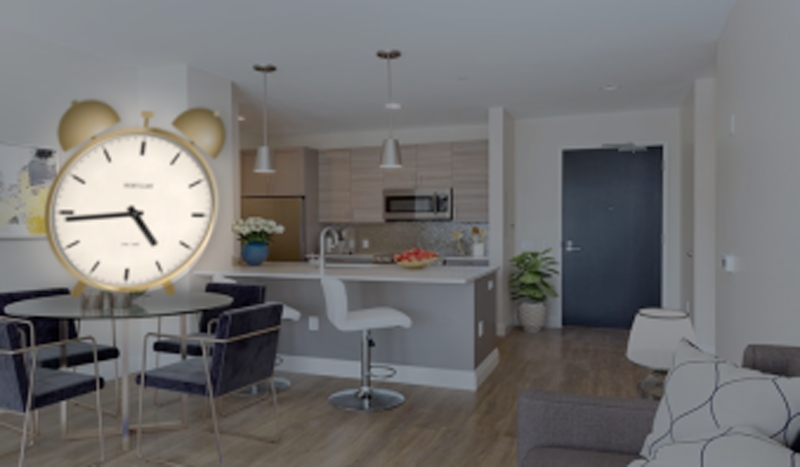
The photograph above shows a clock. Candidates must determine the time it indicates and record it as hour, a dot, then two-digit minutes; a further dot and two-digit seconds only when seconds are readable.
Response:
4.44
